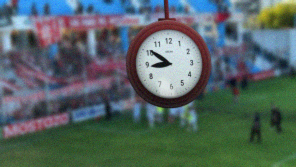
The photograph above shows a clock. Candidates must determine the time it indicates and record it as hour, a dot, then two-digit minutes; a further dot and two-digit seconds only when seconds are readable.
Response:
8.51
